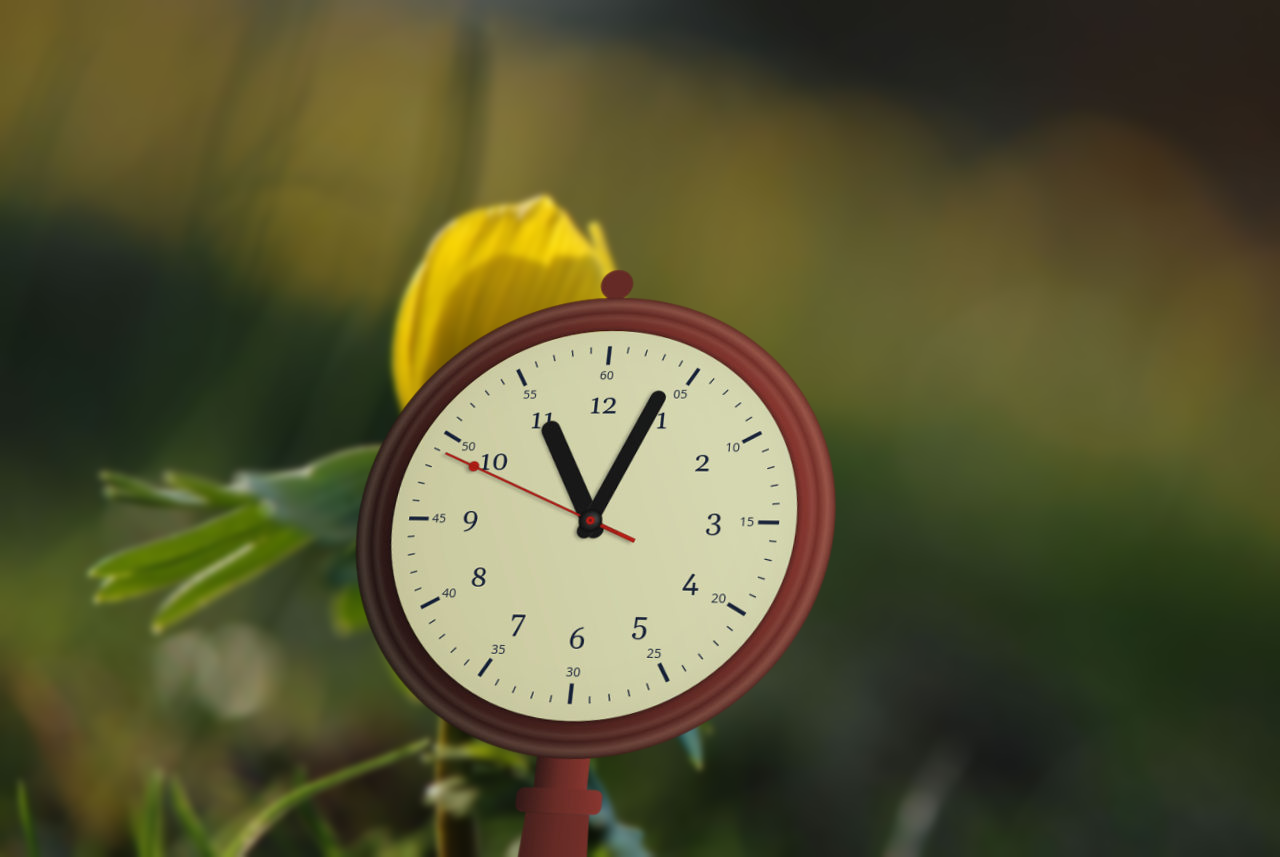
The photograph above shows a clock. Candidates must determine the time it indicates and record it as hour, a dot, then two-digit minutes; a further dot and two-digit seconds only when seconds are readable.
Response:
11.03.49
